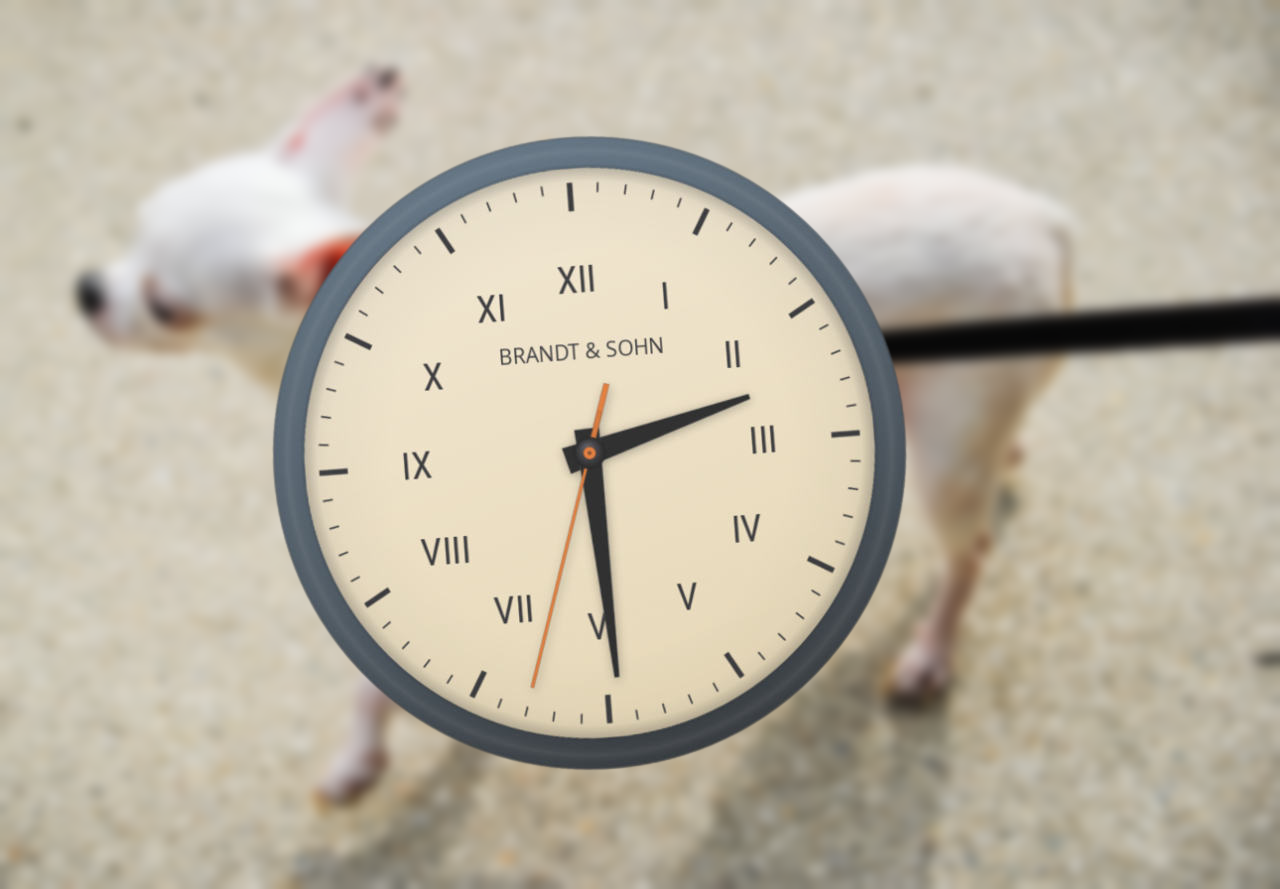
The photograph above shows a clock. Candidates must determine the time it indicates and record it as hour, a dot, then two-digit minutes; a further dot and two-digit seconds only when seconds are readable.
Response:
2.29.33
